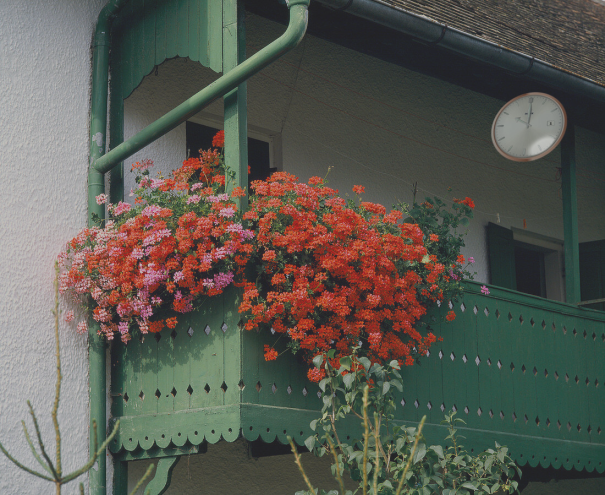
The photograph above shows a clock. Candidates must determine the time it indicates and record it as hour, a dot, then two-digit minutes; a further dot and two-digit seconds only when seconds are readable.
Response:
10.00
